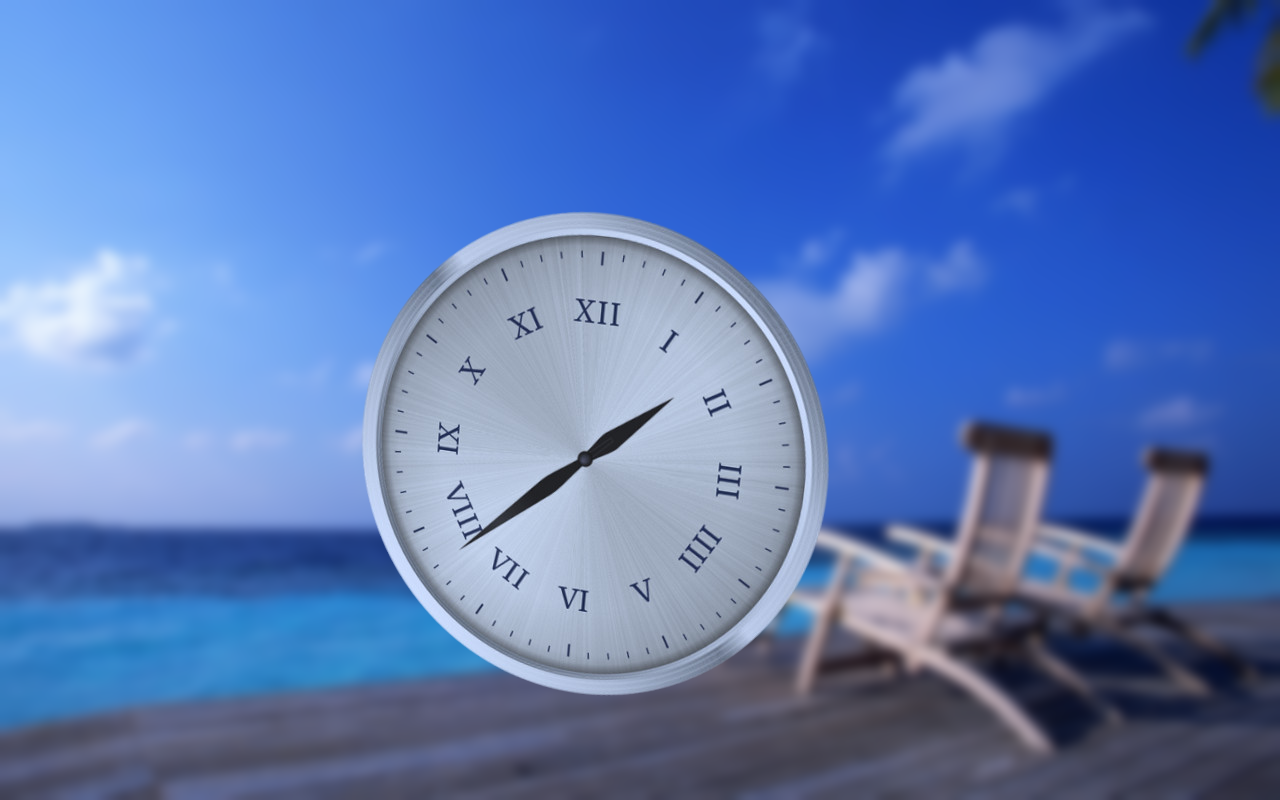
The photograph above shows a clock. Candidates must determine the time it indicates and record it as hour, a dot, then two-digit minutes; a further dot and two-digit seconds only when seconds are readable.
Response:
1.38
